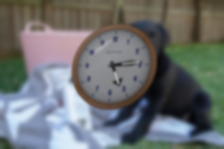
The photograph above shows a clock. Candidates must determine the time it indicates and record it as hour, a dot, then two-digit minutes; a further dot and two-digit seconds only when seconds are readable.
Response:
5.14
